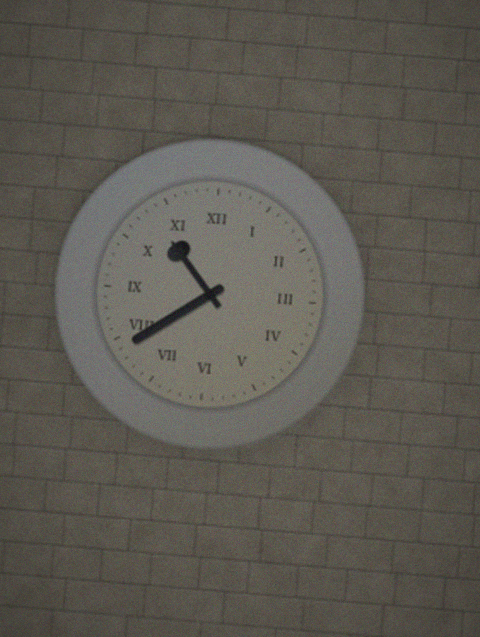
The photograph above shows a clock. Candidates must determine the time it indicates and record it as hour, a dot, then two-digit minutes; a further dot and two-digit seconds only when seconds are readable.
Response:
10.39
